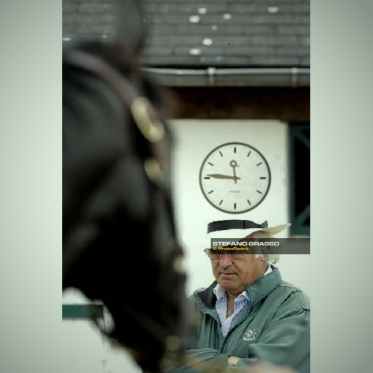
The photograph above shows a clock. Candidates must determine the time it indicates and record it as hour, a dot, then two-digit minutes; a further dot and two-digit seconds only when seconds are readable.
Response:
11.46
